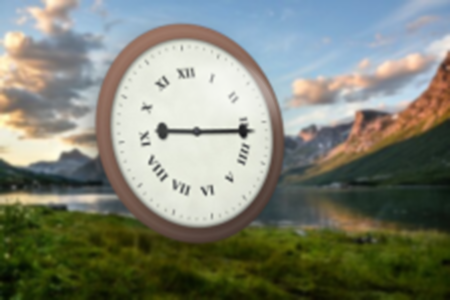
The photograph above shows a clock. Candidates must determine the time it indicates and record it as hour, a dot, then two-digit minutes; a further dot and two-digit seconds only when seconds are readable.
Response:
9.16
